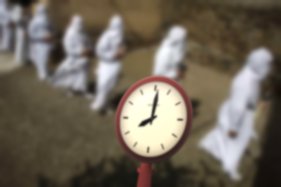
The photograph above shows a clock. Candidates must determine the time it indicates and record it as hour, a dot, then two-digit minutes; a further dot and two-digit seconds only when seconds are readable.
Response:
8.01
